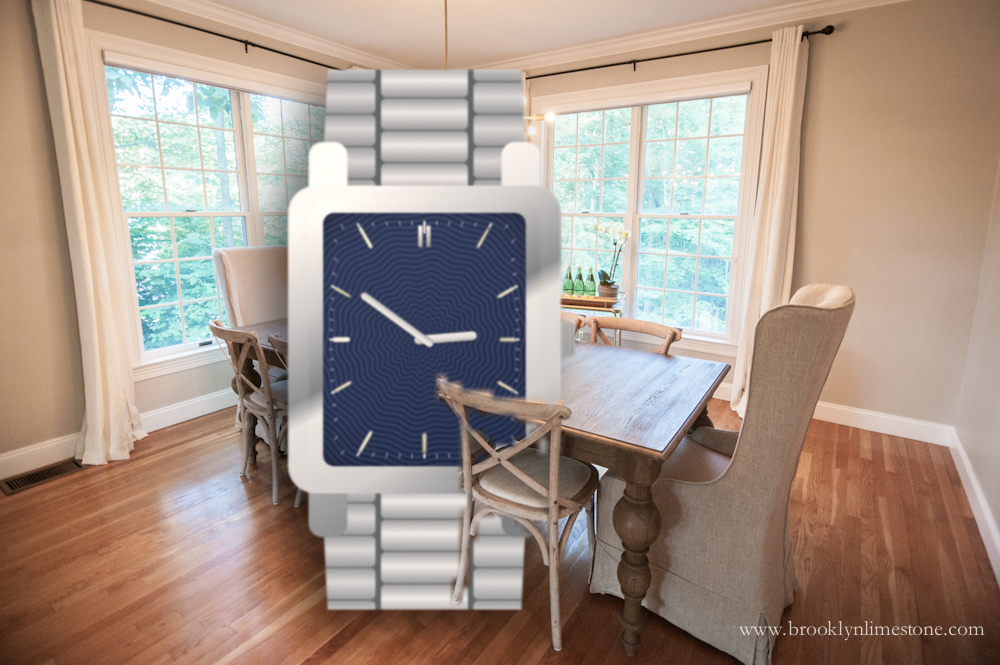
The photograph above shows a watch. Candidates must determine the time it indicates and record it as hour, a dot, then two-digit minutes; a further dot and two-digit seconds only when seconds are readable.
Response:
2.51
